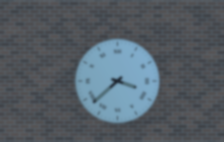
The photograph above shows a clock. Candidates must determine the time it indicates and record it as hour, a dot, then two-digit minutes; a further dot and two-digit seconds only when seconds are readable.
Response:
3.38
